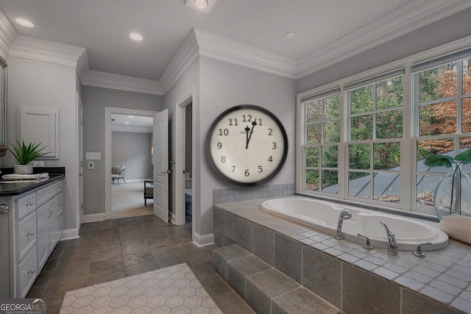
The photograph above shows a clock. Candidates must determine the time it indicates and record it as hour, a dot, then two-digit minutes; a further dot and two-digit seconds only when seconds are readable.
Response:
12.03
